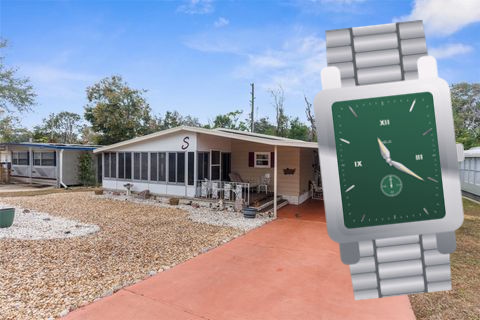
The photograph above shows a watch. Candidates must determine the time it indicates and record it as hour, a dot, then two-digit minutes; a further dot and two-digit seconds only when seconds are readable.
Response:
11.21
